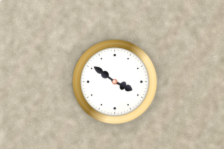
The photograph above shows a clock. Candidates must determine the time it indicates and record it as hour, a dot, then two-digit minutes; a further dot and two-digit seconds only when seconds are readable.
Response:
3.51
